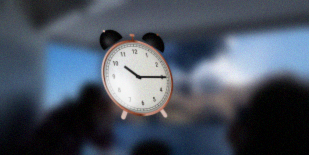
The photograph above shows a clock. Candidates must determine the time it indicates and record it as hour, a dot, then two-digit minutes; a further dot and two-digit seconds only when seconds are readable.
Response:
10.15
